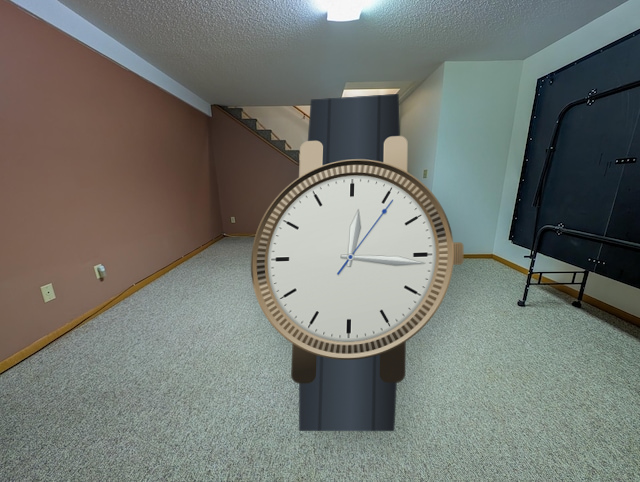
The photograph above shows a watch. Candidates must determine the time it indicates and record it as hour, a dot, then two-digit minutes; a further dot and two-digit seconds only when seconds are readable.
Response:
12.16.06
